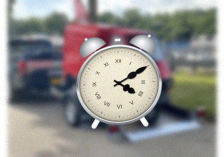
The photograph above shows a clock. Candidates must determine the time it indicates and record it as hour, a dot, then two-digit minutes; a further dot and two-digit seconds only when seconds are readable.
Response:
4.10
